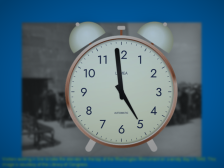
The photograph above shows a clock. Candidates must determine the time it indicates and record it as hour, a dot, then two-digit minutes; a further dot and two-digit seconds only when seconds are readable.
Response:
4.59
